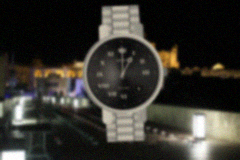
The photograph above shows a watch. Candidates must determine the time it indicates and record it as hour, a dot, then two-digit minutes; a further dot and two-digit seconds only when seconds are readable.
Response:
1.00
